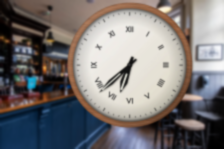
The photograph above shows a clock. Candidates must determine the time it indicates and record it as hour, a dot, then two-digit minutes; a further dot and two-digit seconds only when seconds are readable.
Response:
6.38
